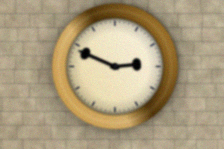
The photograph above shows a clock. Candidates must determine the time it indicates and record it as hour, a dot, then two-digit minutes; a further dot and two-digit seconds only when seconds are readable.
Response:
2.49
